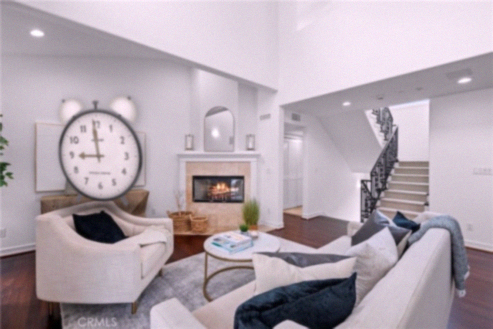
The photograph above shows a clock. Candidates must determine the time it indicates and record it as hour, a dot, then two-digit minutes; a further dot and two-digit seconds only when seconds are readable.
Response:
8.59
